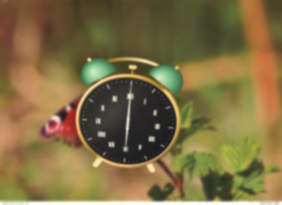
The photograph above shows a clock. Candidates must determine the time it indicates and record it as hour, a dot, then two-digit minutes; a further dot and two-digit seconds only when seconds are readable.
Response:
6.00
